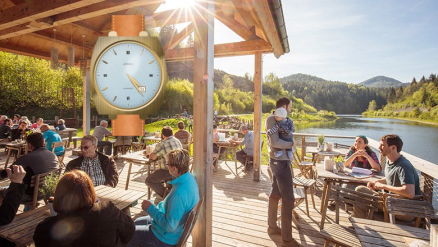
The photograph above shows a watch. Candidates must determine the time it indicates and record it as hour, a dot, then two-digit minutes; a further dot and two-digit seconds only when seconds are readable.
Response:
4.24
